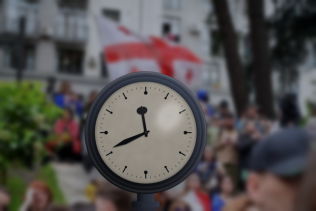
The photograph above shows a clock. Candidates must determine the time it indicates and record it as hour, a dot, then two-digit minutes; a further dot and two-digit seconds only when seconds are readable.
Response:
11.41
